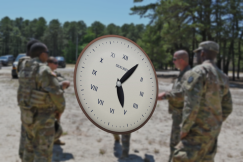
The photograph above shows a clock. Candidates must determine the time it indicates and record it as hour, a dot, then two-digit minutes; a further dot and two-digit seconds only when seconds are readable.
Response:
5.05
